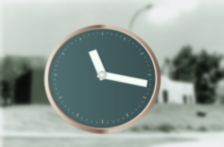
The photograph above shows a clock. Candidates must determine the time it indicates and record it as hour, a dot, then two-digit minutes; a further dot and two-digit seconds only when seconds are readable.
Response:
11.17
